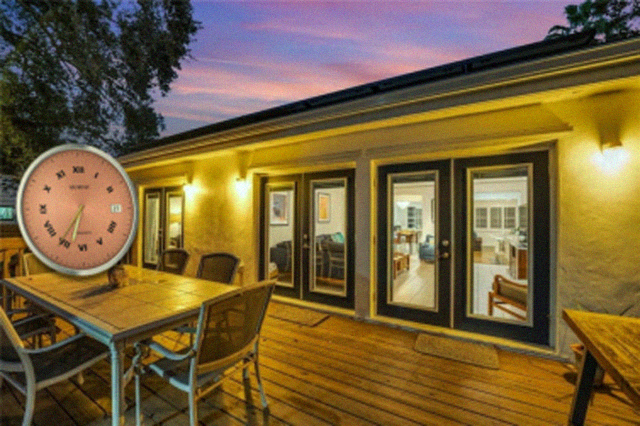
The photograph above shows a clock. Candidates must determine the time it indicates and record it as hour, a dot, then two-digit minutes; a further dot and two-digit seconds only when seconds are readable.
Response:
6.36
